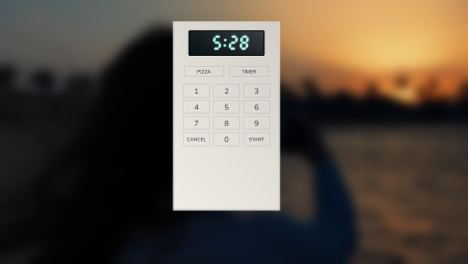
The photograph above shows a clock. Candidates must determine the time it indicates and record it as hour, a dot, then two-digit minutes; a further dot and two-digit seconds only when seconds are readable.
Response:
5.28
